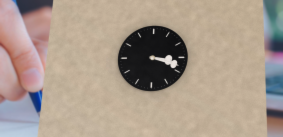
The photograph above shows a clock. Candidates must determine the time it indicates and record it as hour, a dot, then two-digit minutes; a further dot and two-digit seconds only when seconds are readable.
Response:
3.18
